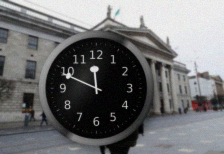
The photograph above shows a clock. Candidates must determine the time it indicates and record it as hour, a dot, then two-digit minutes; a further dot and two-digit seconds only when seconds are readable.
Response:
11.49
